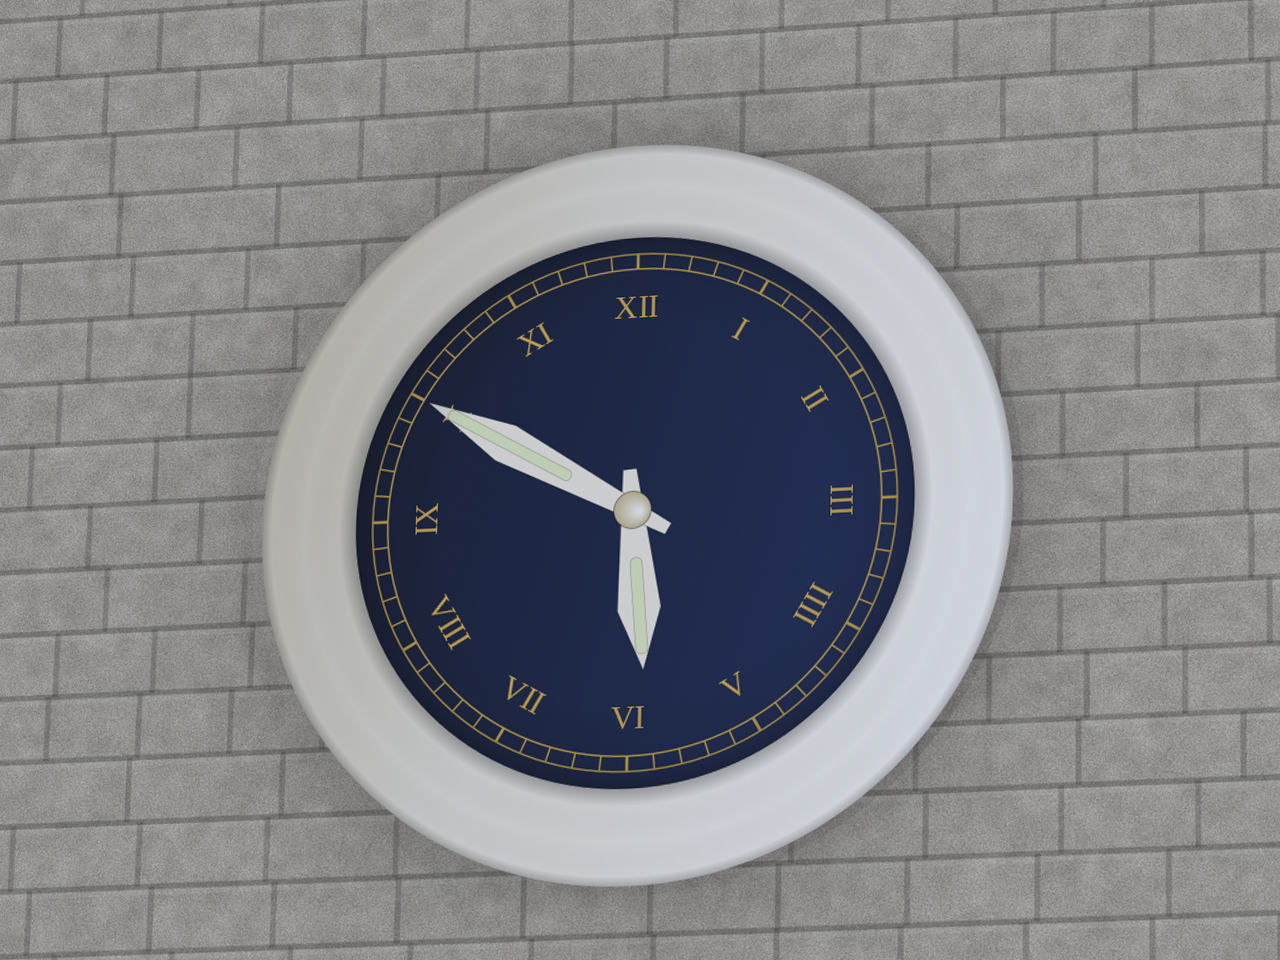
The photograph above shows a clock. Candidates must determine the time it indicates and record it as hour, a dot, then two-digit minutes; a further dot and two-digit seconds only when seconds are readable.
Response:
5.50
